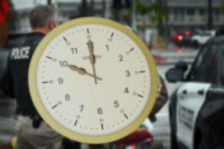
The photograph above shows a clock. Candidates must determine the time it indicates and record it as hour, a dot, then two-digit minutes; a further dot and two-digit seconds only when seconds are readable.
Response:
10.00
